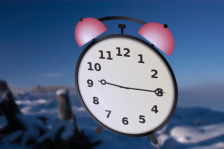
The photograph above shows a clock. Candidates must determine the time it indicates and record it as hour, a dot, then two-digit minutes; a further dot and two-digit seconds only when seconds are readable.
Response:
9.15
